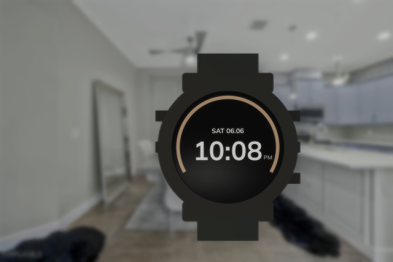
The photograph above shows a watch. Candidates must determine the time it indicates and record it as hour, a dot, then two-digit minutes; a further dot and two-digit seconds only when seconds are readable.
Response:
10.08
